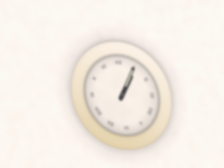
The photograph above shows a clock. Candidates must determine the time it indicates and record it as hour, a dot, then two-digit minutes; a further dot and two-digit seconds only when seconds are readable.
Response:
1.05
